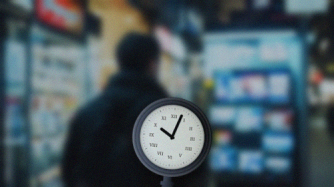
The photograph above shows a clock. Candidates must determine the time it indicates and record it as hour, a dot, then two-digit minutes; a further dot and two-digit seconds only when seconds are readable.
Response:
10.03
